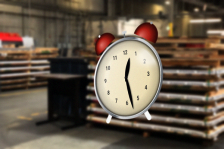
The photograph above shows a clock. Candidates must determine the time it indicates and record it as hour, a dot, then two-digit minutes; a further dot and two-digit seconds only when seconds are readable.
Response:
12.28
